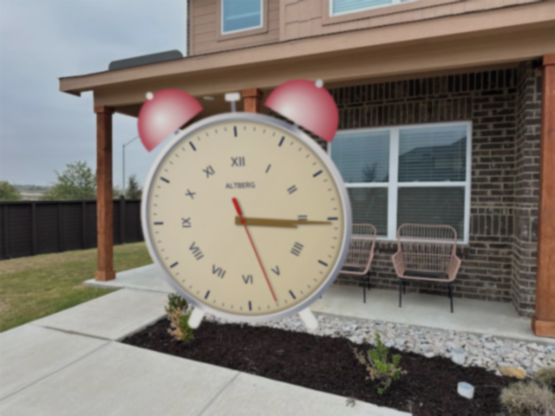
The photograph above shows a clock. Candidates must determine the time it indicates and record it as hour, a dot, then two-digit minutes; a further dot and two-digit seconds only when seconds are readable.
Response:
3.15.27
